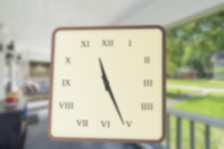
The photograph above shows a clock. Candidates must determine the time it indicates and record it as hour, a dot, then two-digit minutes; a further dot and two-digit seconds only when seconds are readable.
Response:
11.26
